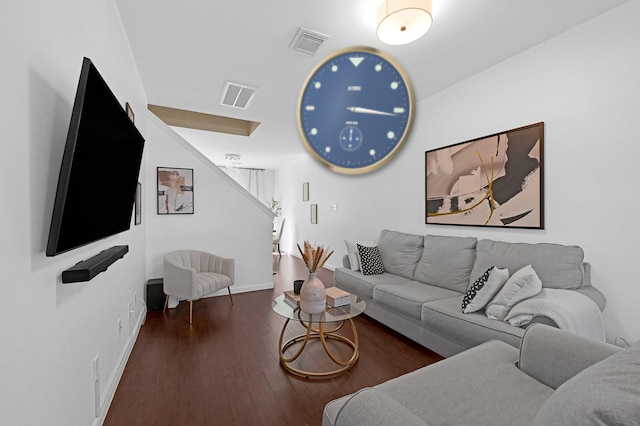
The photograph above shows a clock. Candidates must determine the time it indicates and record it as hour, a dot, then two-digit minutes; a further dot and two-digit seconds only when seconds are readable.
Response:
3.16
